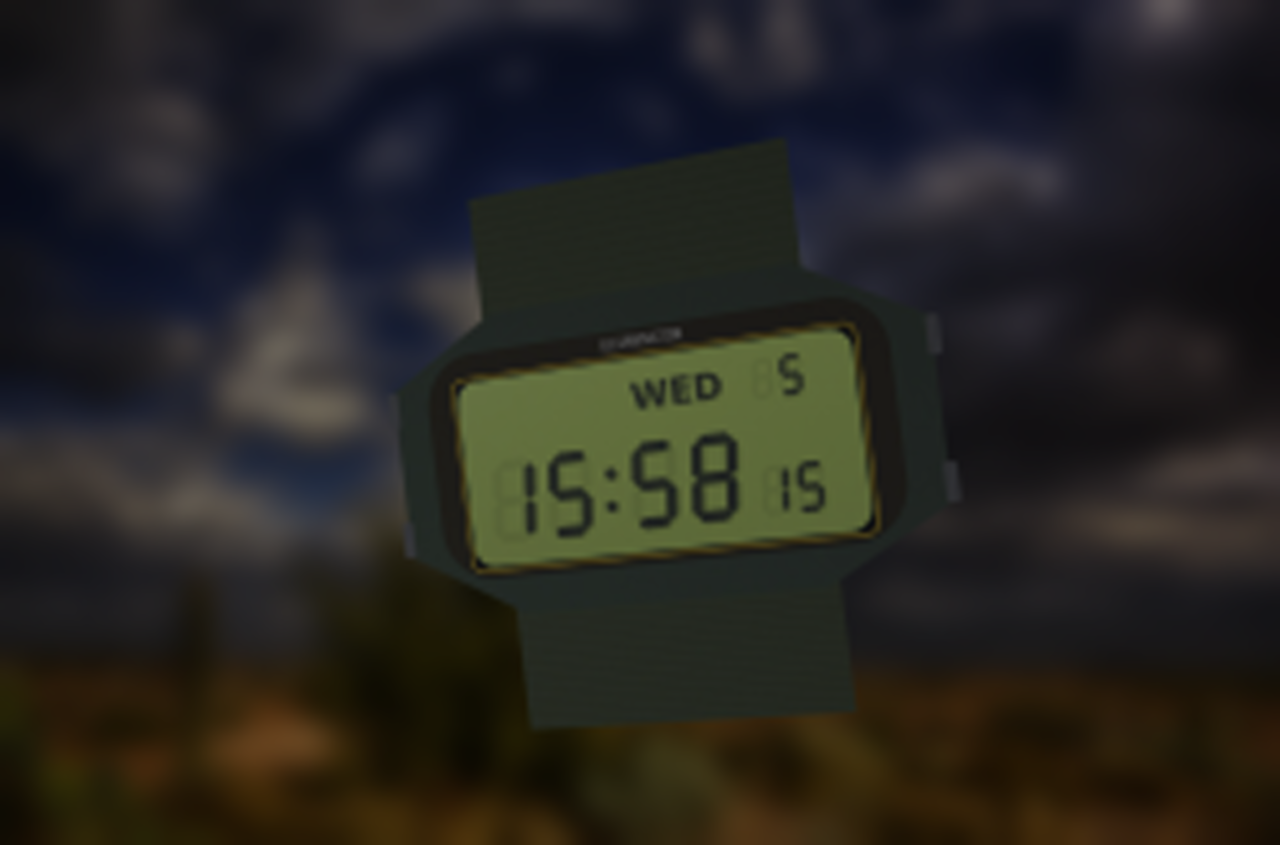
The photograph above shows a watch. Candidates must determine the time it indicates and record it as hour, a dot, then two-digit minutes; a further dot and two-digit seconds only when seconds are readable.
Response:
15.58.15
